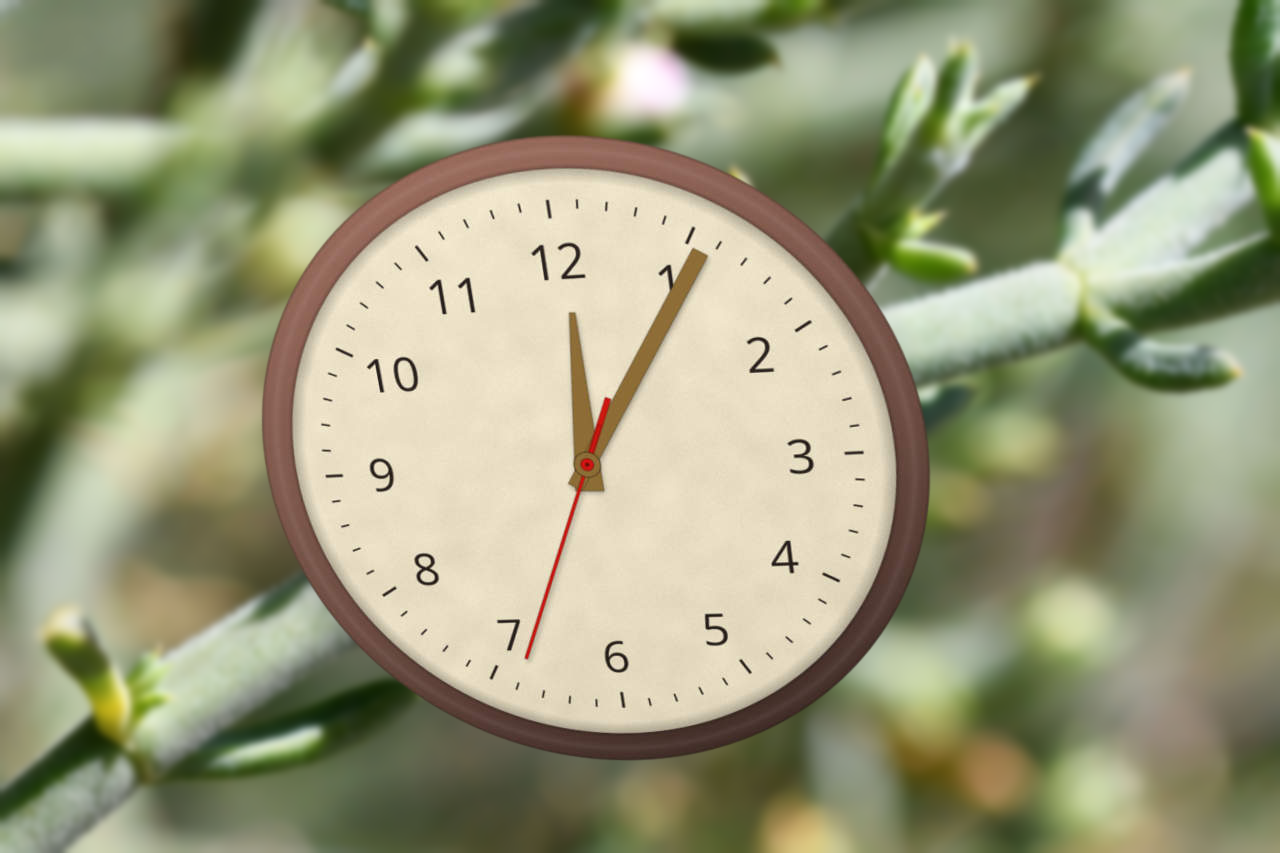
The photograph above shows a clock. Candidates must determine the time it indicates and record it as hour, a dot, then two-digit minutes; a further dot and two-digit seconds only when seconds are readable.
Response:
12.05.34
